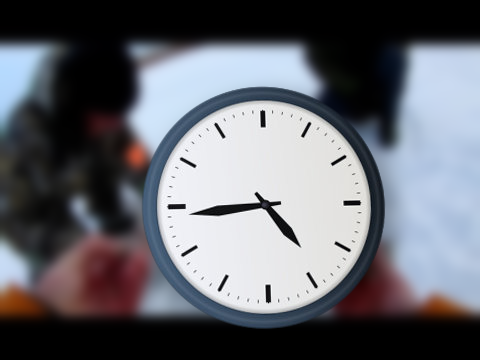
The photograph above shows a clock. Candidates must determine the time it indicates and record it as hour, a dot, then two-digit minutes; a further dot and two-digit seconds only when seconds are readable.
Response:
4.44
